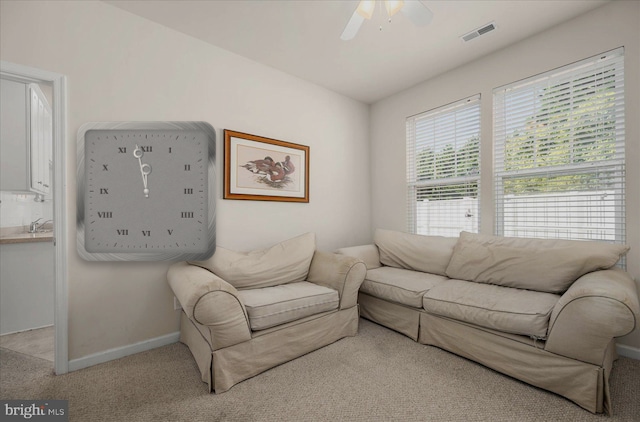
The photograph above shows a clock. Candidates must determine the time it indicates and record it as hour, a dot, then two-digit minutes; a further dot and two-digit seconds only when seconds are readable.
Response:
11.58
